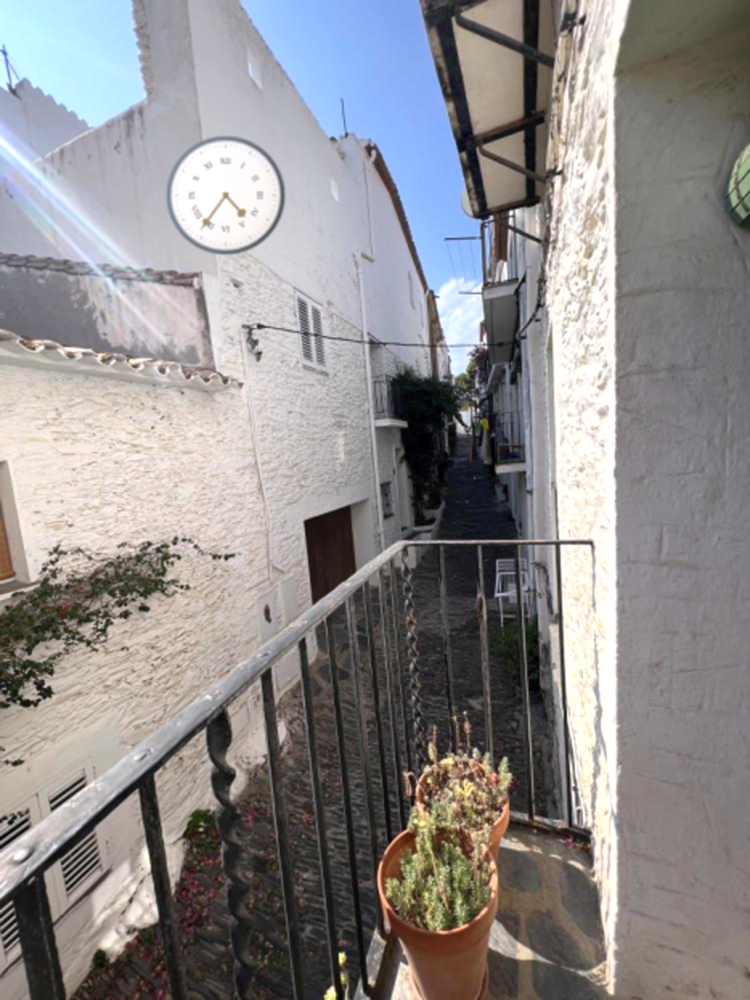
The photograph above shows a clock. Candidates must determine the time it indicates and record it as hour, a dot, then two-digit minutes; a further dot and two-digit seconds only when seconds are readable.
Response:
4.36
